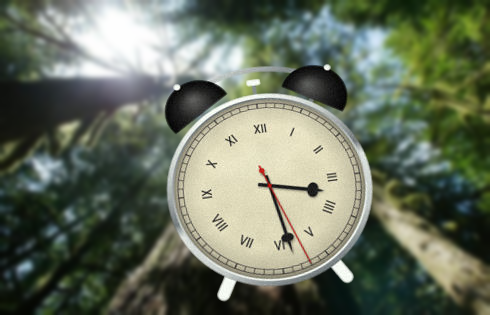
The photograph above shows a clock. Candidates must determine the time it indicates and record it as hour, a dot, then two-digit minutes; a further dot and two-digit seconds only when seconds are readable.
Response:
3.28.27
